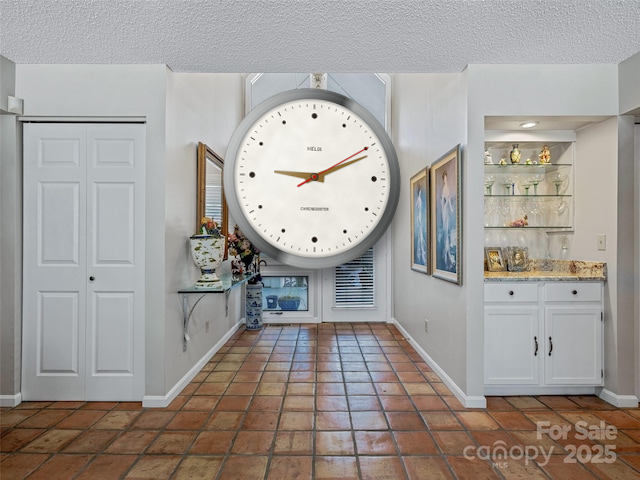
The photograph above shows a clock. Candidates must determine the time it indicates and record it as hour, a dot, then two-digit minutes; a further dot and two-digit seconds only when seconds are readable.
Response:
9.11.10
